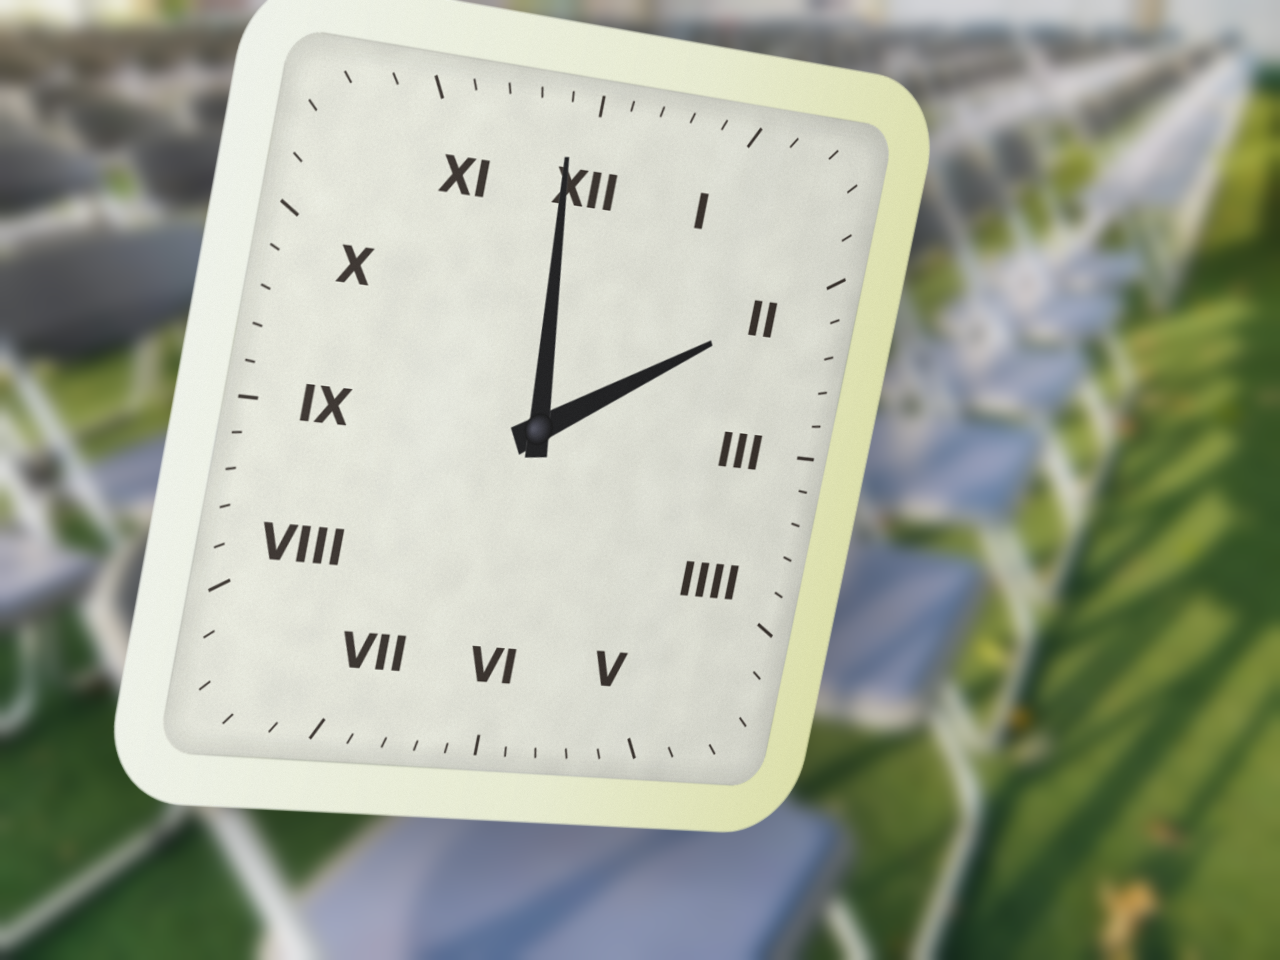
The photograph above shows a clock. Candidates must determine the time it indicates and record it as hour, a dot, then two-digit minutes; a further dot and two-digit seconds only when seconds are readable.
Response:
1.59
